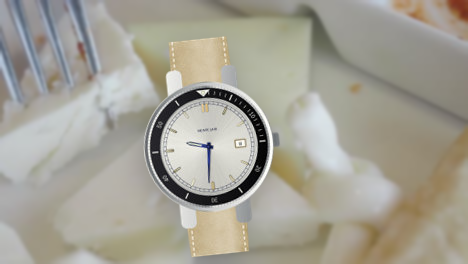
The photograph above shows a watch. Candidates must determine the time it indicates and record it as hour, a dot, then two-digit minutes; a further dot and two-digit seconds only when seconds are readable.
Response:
9.31
